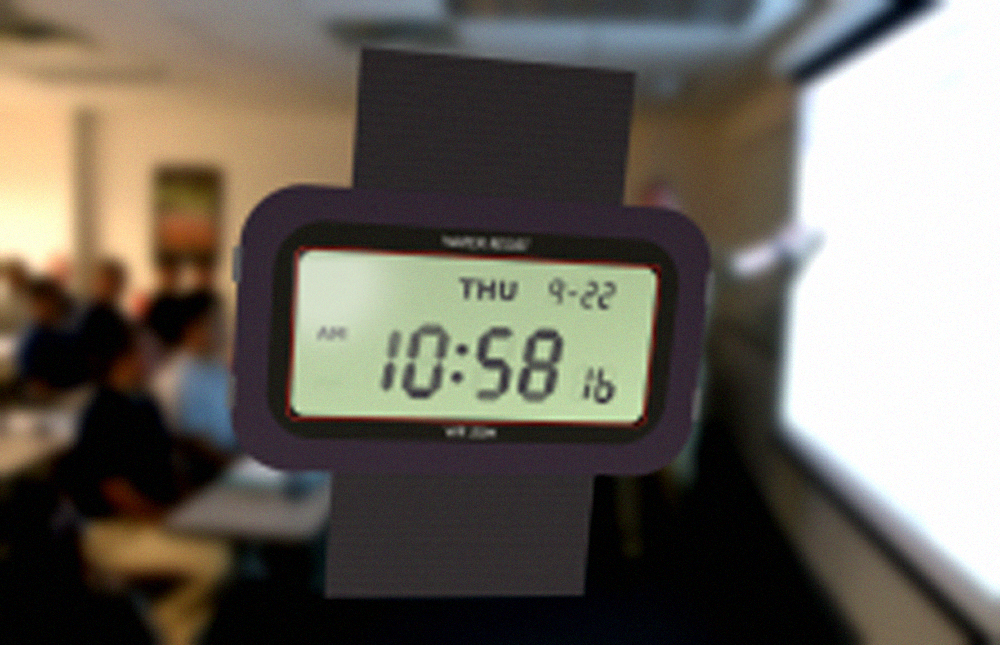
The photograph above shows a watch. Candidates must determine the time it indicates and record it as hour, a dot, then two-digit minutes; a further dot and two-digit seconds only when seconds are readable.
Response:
10.58.16
